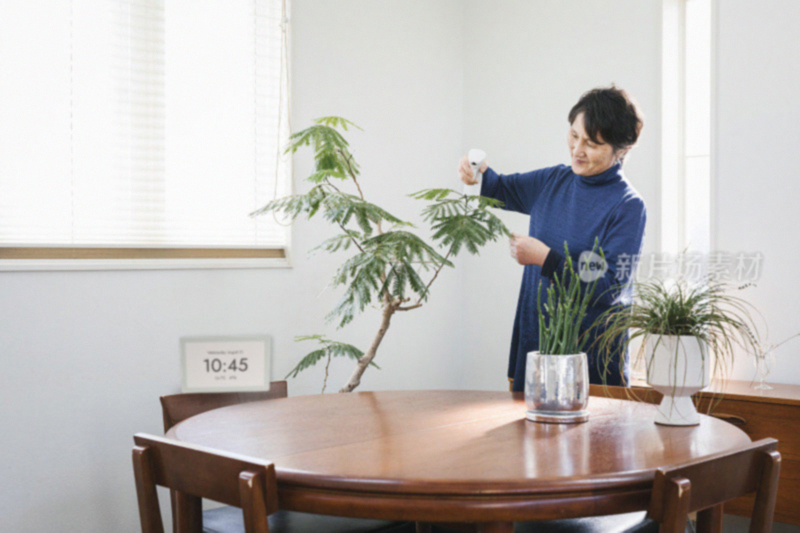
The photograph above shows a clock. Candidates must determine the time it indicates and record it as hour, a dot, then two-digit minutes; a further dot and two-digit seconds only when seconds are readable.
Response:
10.45
